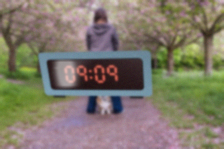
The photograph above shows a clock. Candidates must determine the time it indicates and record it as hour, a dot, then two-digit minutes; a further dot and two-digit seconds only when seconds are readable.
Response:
9.09
